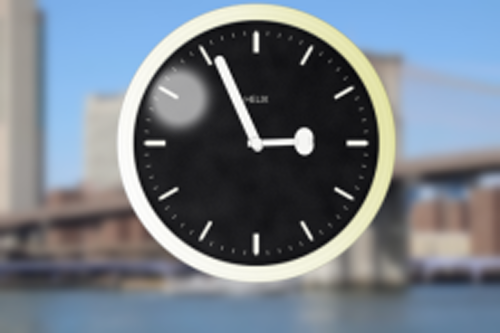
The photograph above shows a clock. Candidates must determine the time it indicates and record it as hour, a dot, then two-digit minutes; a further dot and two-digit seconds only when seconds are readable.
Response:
2.56
